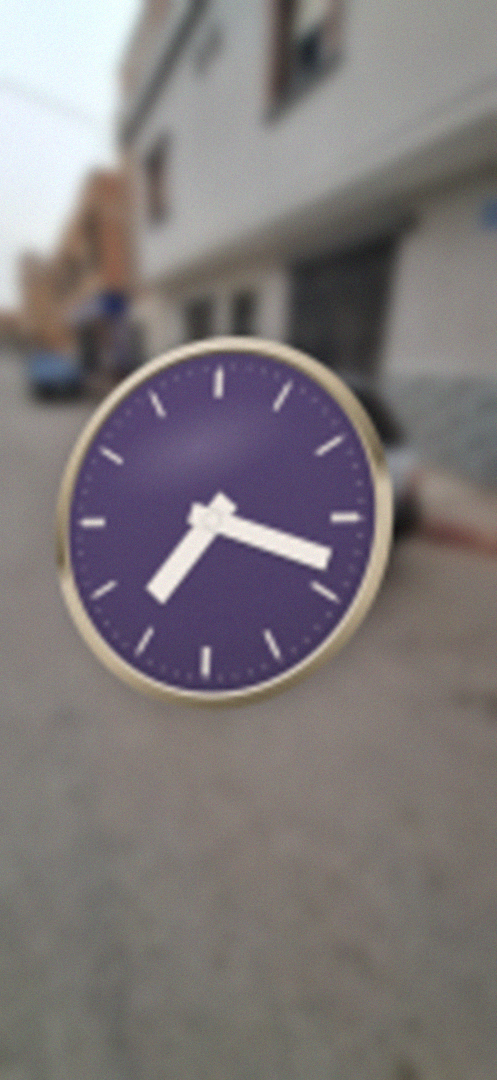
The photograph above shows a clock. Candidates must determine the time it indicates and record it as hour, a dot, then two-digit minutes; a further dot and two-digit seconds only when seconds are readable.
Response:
7.18
